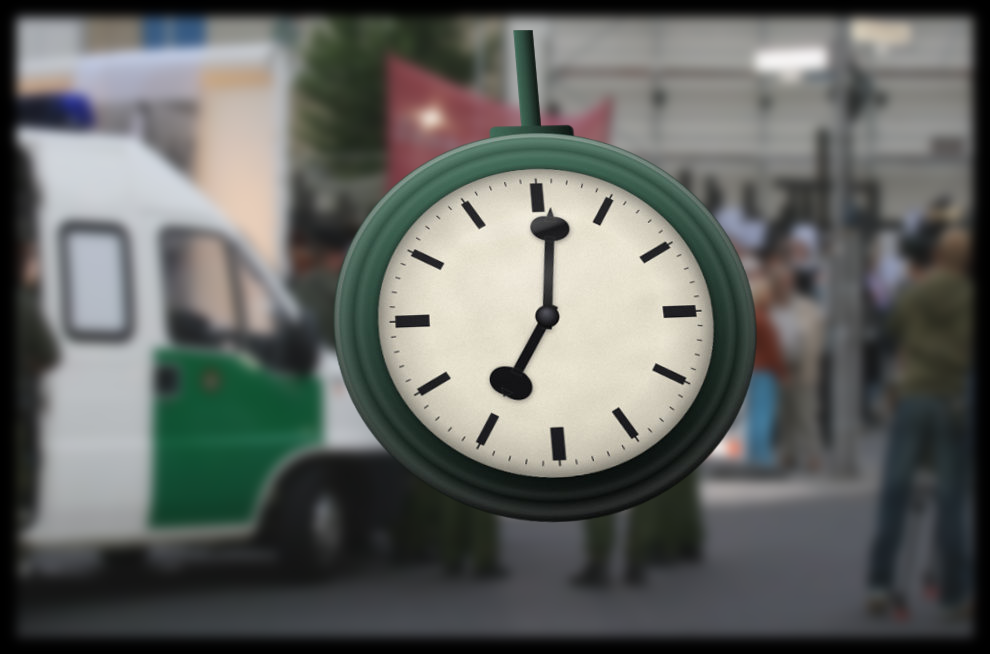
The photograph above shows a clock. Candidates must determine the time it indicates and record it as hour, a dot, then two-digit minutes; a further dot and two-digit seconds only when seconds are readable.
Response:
7.01
